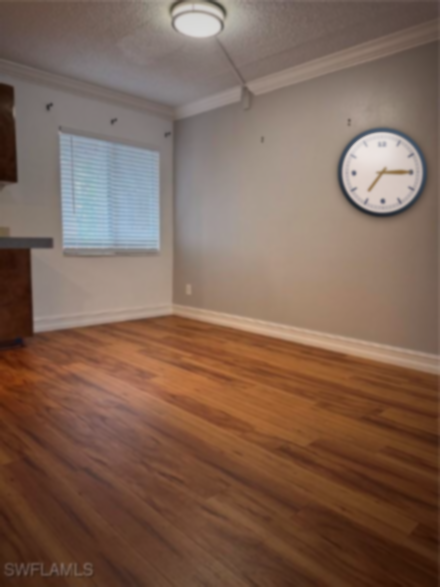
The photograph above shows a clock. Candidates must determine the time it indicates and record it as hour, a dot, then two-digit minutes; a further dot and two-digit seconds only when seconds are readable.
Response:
7.15
